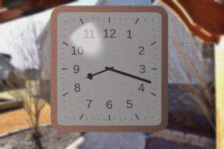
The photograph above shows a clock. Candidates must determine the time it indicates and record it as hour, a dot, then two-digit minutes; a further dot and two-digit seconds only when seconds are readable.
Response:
8.18
